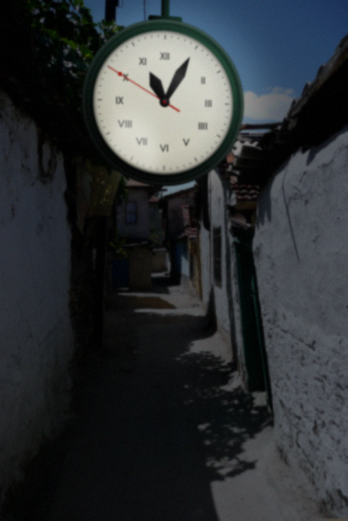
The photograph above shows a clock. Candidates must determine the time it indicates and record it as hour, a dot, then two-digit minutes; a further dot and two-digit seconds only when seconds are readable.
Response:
11.04.50
